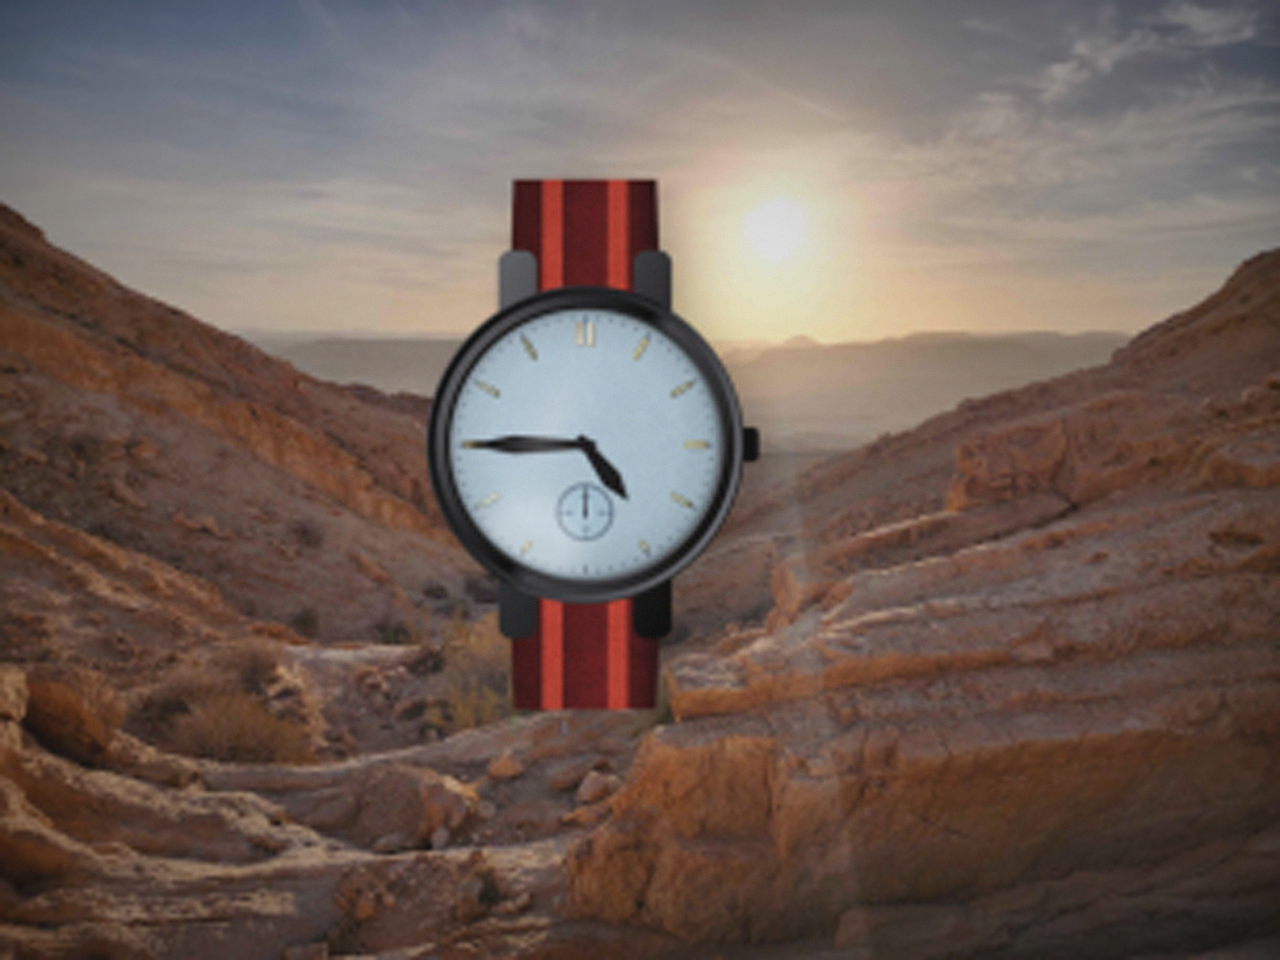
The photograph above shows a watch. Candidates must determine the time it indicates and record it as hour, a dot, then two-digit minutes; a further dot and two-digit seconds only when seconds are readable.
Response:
4.45
